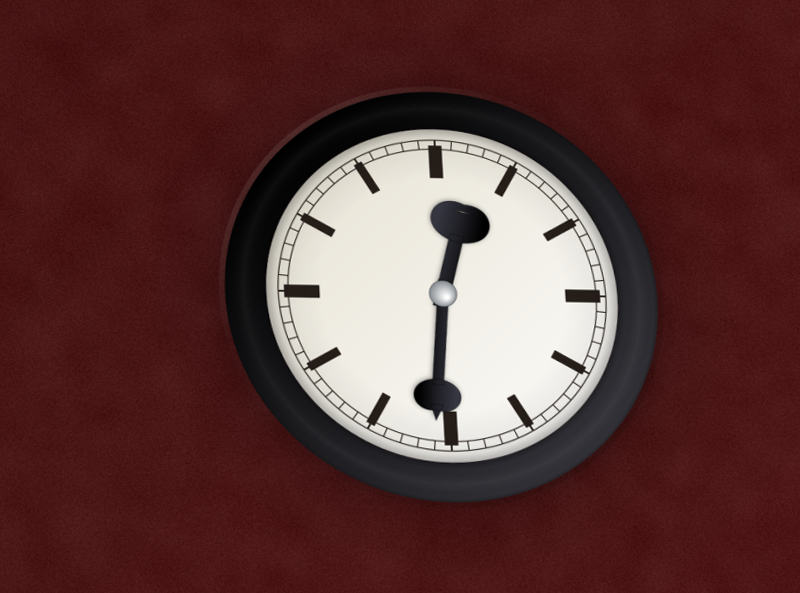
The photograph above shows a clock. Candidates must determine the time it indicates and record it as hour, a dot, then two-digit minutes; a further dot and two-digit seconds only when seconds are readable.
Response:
12.31
